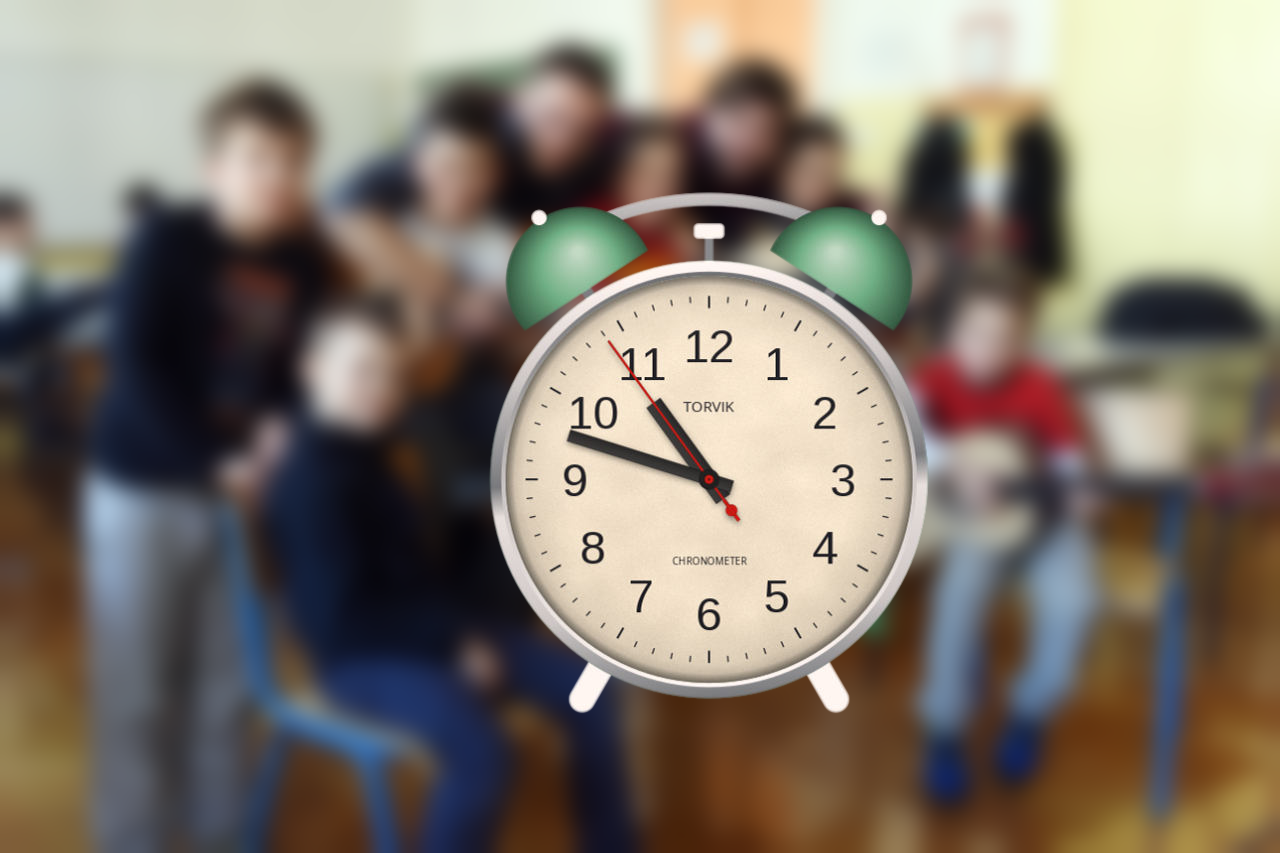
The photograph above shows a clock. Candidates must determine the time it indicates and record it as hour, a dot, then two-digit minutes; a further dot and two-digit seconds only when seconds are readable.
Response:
10.47.54
